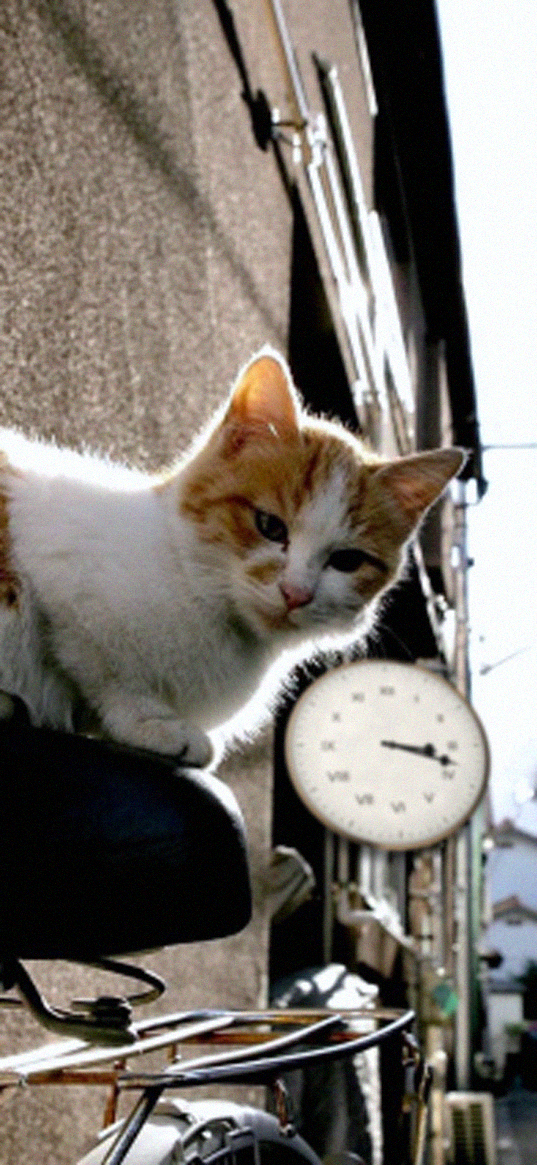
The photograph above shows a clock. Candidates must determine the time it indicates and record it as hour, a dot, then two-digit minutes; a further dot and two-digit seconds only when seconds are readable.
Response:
3.18
